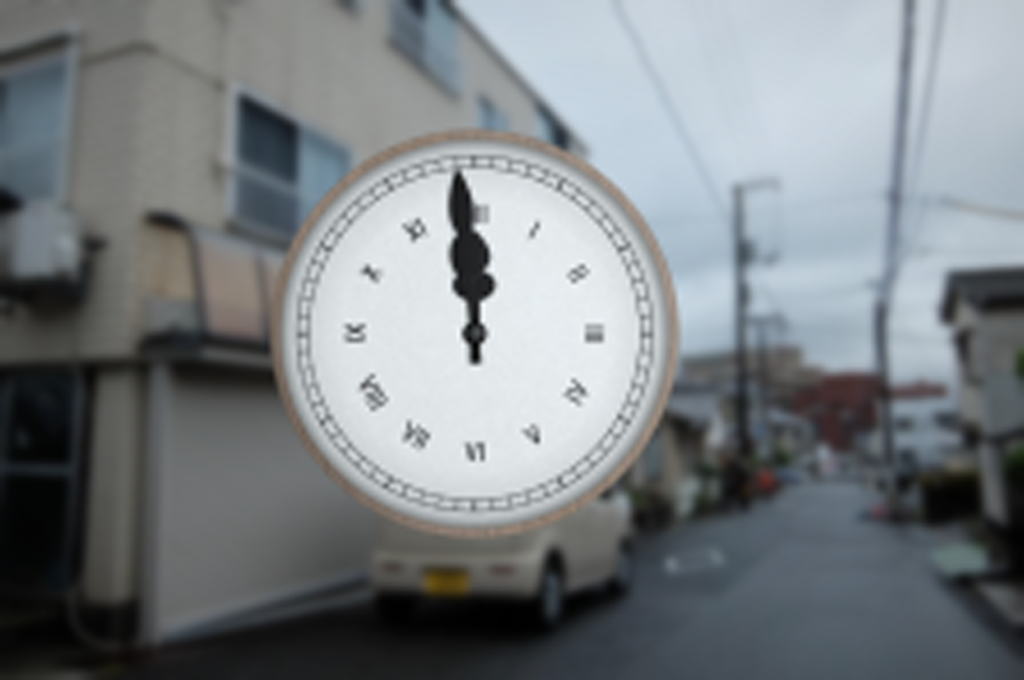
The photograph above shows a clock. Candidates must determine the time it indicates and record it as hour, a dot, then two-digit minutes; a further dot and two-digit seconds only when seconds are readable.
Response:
11.59
